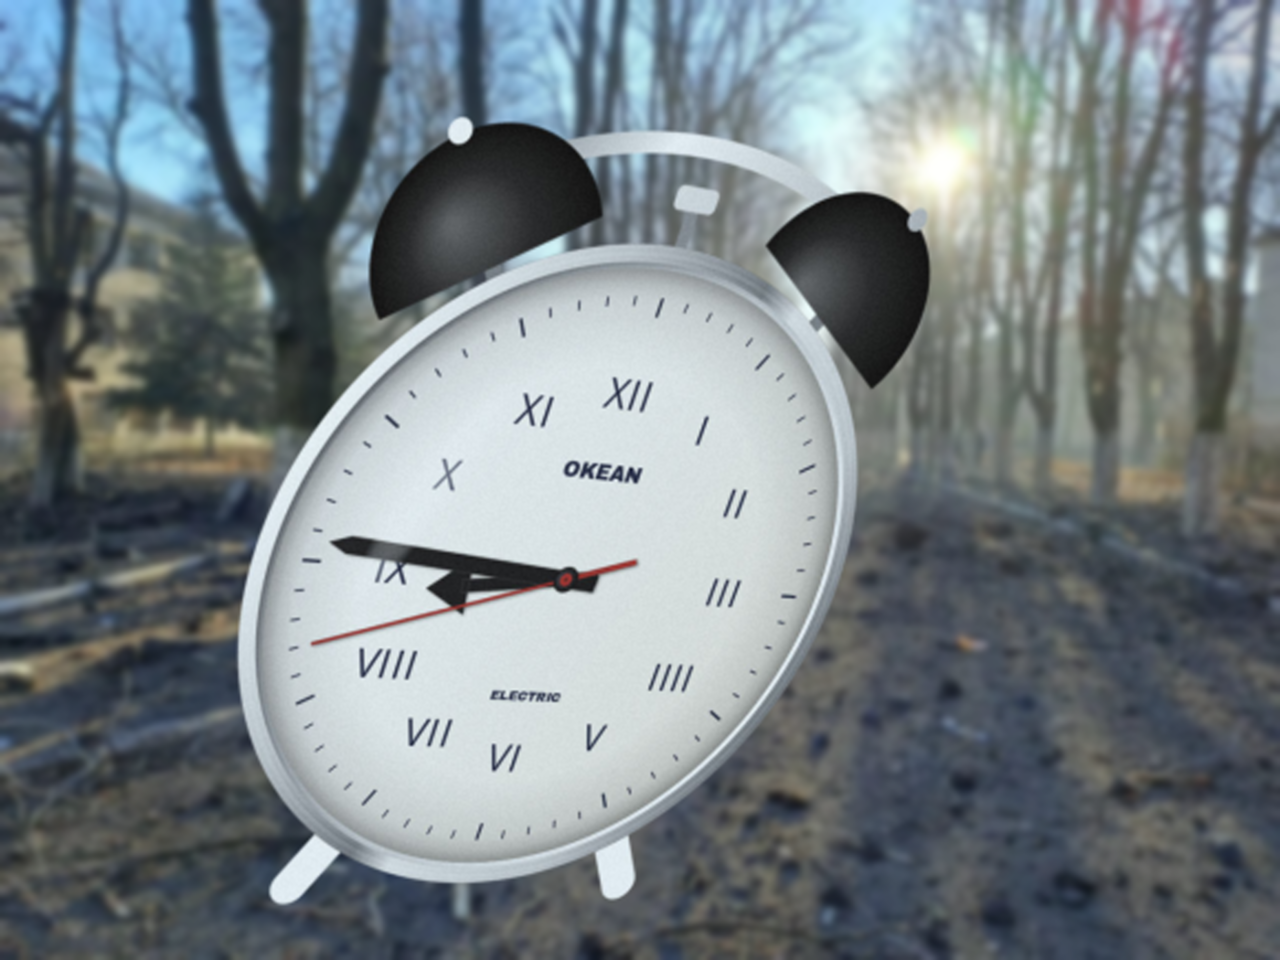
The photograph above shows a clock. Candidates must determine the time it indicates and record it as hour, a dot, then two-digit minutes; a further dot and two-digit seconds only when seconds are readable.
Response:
8.45.42
